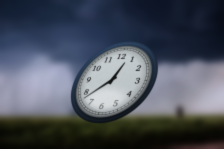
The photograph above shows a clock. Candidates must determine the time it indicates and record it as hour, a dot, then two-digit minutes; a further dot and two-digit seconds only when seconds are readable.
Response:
12.38
